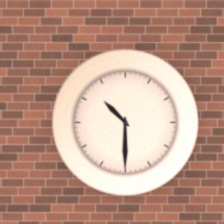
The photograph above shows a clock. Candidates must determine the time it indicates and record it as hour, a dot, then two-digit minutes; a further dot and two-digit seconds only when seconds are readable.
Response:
10.30
